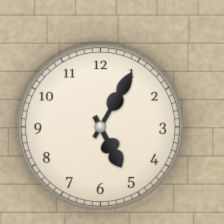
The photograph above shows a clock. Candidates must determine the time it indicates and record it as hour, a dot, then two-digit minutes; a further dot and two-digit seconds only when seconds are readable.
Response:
5.05
